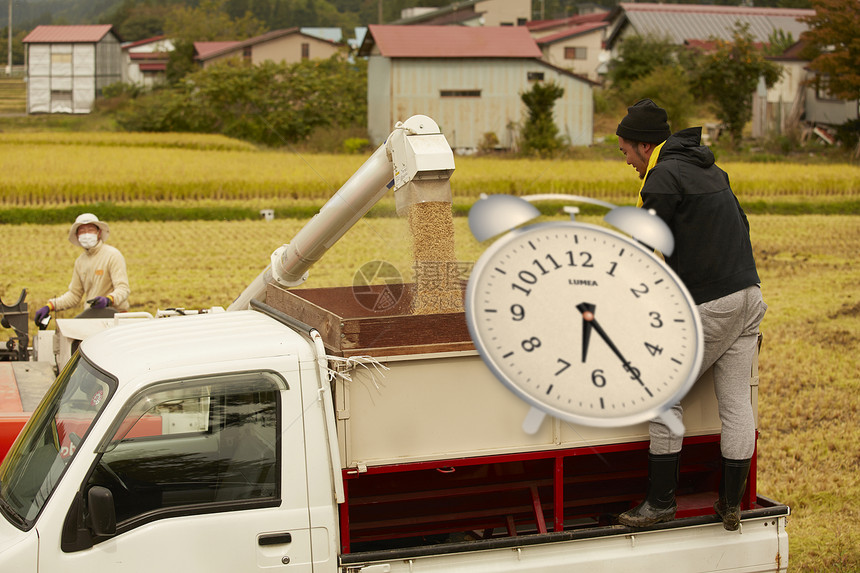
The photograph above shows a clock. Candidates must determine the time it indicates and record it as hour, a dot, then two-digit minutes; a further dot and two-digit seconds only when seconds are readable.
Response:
6.25
